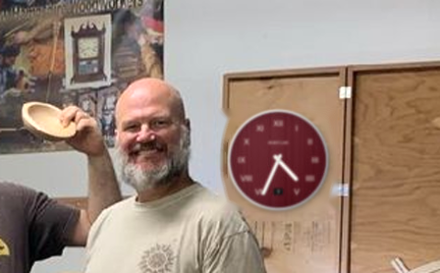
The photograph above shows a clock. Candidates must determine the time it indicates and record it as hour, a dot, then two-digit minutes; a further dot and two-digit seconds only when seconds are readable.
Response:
4.34
